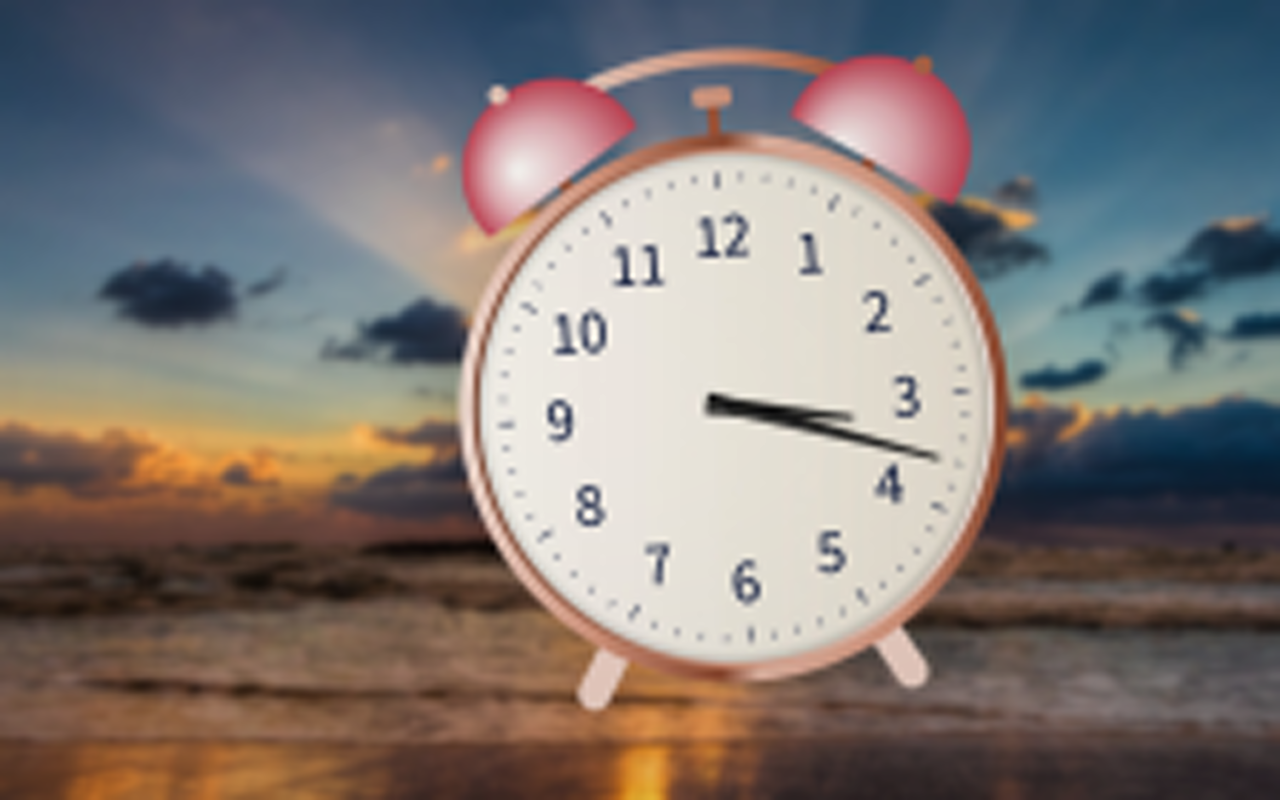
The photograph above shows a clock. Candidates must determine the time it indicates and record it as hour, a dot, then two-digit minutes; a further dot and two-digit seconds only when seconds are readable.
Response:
3.18
